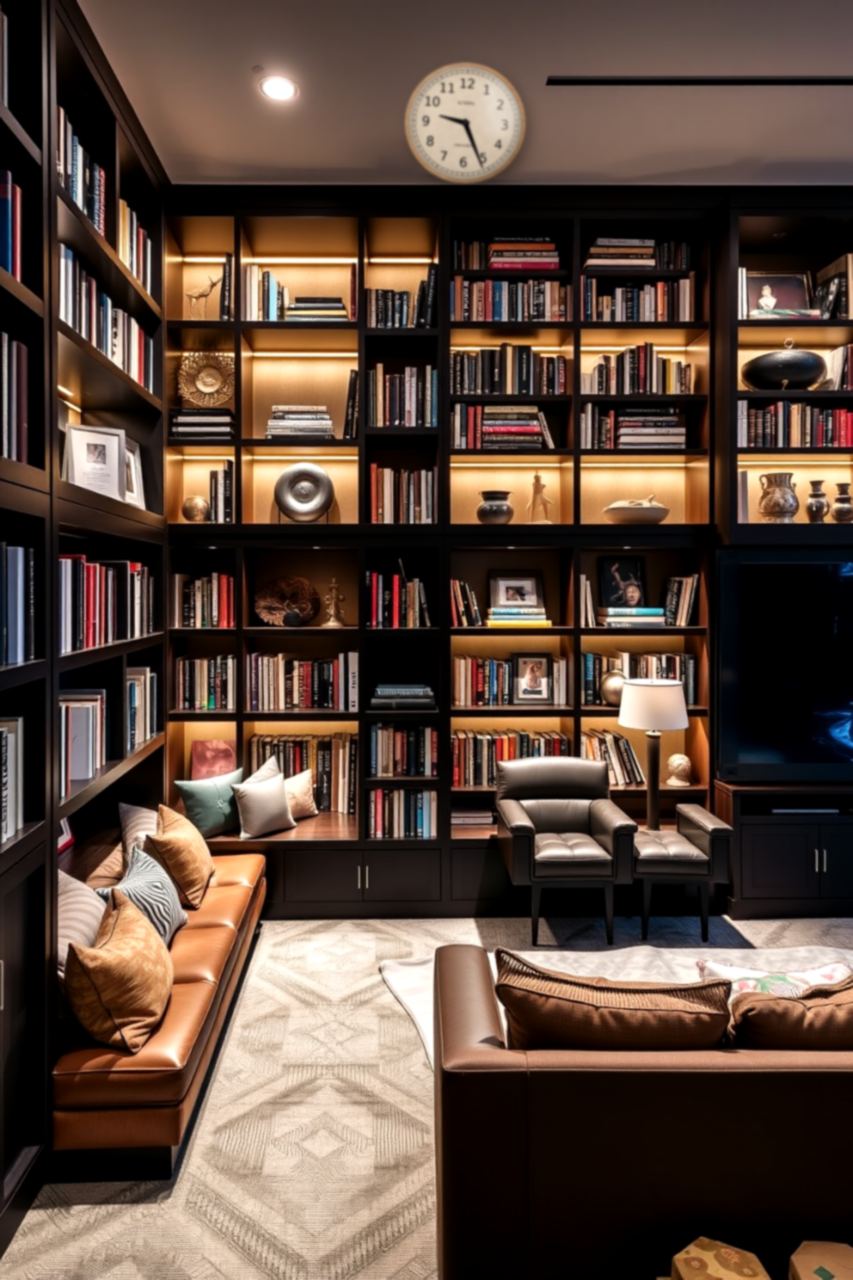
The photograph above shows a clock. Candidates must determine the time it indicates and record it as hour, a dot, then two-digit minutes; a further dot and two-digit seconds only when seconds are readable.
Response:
9.26
